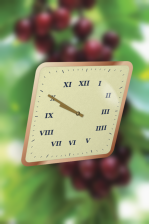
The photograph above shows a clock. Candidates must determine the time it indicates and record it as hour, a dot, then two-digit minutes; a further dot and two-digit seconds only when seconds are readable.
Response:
9.50
